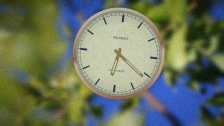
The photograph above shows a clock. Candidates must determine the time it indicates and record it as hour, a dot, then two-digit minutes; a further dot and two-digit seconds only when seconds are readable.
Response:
6.21
